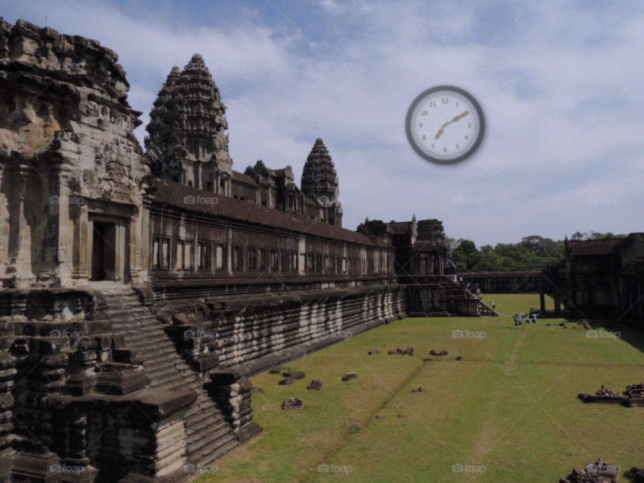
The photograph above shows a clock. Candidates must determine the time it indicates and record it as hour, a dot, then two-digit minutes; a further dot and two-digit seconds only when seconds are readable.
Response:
7.10
